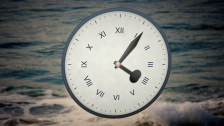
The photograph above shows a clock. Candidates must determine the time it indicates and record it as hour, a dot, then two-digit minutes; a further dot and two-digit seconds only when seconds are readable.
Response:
4.06
